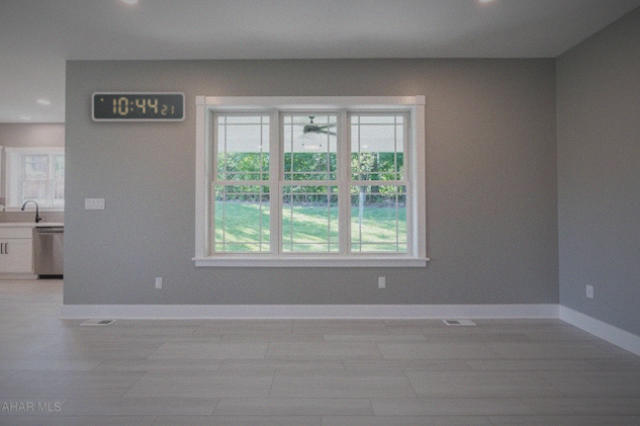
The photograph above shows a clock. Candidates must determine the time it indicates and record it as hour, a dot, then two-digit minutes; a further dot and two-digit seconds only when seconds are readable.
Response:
10.44
